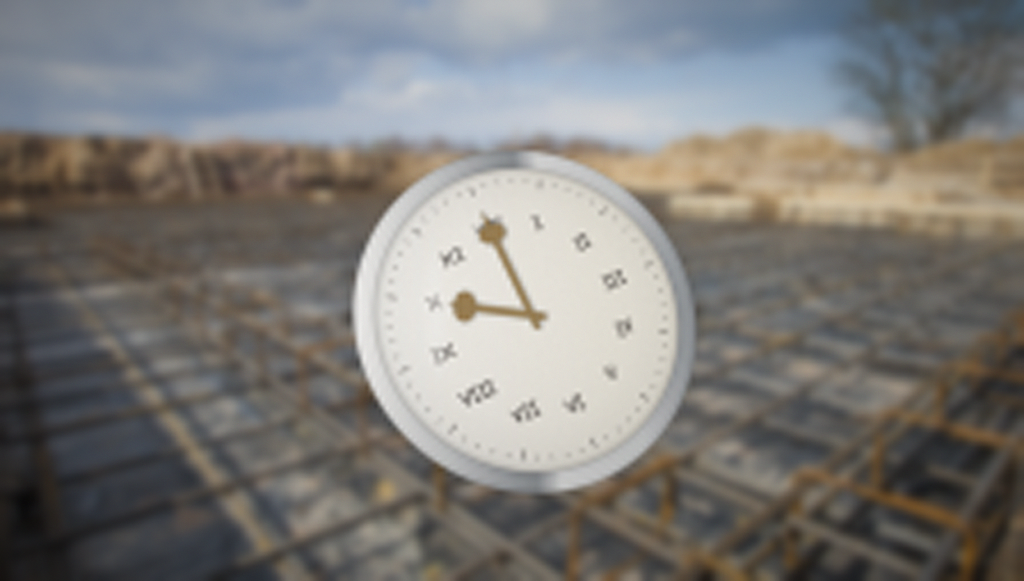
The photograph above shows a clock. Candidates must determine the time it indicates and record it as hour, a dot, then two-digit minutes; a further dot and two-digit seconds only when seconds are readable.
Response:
10.00
